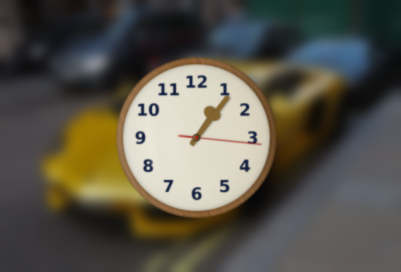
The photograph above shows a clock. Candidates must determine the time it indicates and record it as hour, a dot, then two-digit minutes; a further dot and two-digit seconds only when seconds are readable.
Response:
1.06.16
